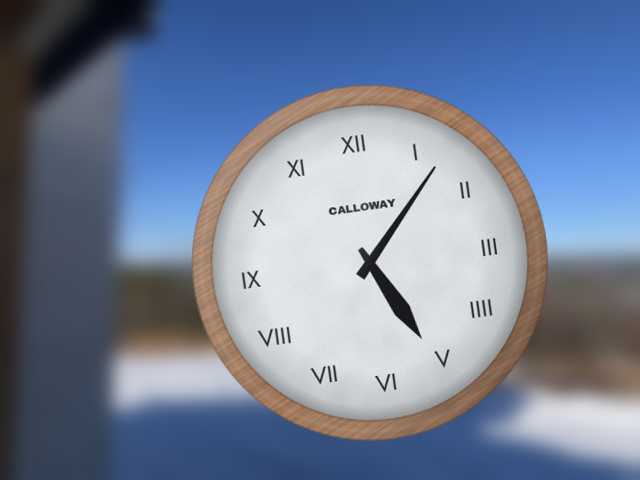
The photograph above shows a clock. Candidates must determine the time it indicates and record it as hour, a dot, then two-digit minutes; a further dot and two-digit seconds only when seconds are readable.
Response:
5.07
